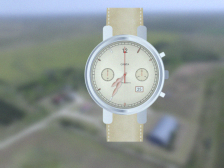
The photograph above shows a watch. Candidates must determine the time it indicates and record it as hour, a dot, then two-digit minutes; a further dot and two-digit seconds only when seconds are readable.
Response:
7.35
